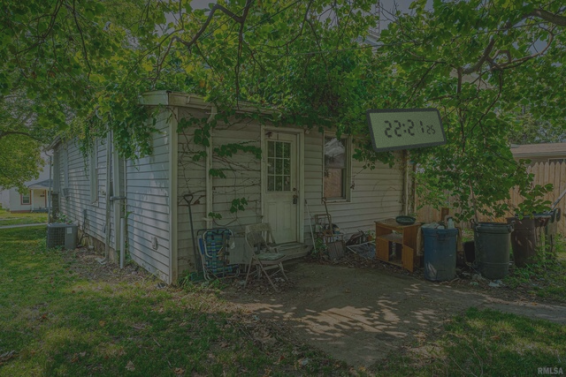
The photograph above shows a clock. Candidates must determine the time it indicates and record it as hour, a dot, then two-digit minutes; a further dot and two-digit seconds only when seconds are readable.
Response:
22.21.25
